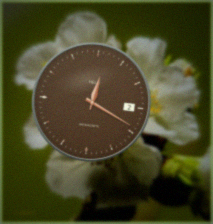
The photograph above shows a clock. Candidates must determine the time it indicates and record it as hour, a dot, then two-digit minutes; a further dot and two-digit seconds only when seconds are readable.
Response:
12.19
